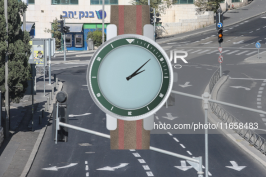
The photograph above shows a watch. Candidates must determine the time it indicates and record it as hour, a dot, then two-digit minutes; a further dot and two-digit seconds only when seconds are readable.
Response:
2.08
